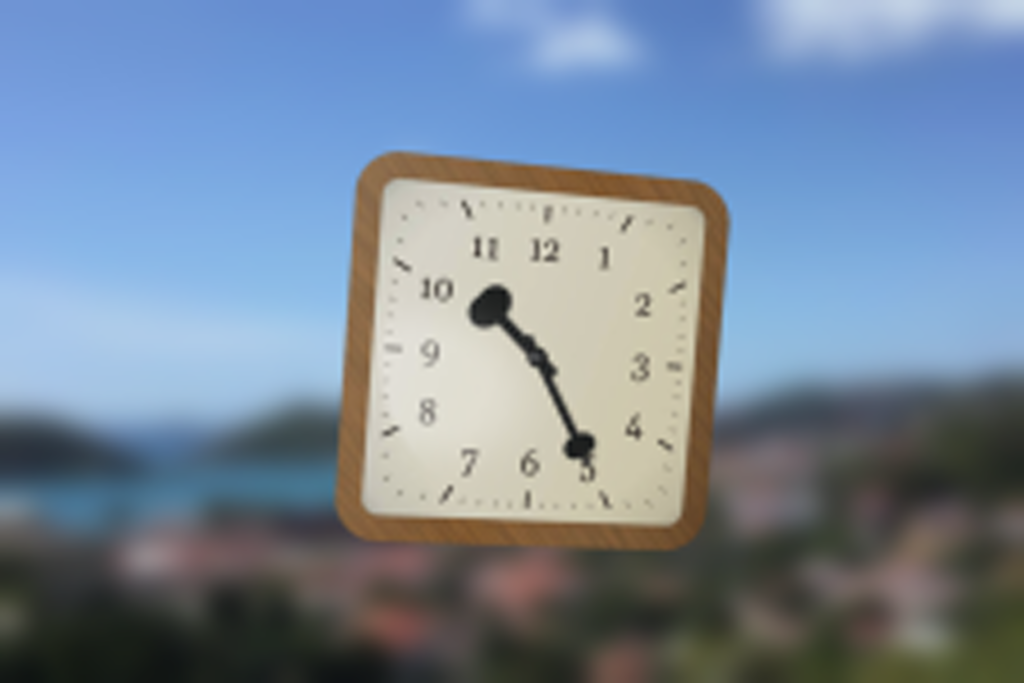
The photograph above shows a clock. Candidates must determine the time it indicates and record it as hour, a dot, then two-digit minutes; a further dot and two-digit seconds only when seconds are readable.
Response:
10.25
